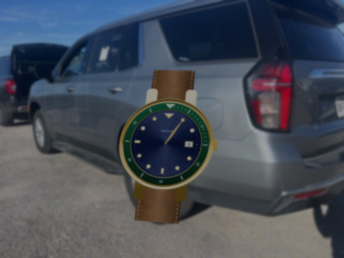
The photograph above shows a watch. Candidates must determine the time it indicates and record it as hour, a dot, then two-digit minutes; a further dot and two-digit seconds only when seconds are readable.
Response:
1.05
